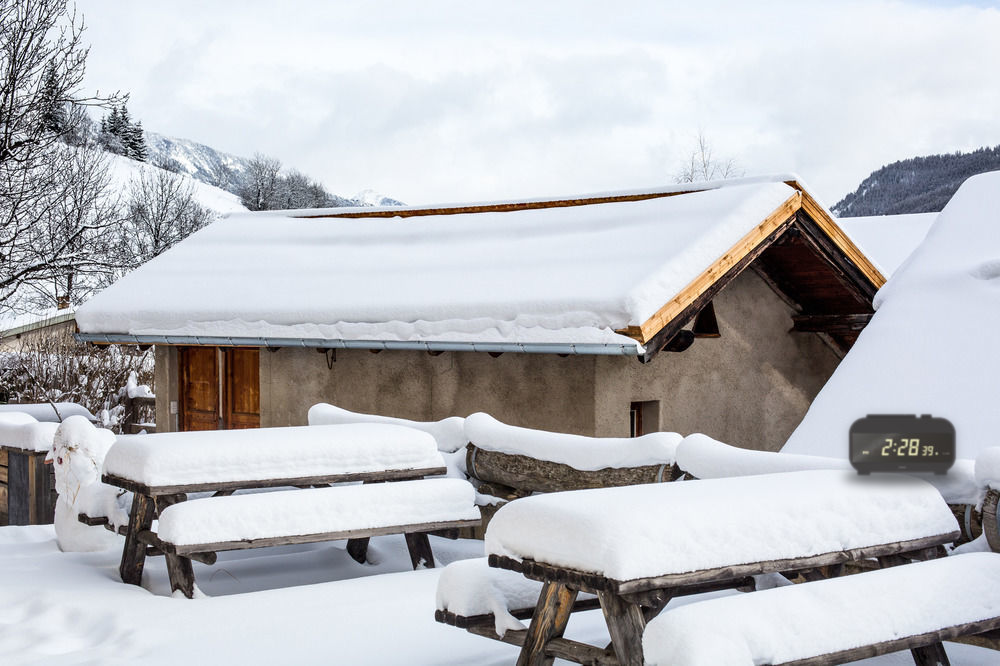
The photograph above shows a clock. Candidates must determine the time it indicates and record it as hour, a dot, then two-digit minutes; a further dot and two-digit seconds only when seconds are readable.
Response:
2.28
